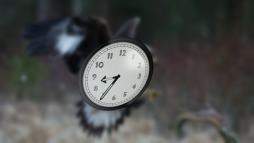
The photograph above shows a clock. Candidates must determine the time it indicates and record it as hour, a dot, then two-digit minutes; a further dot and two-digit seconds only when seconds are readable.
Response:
8.35
